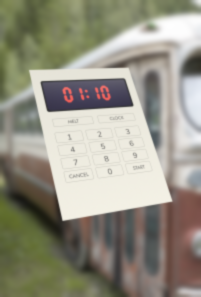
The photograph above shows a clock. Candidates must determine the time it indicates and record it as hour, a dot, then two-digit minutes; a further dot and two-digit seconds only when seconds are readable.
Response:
1.10
